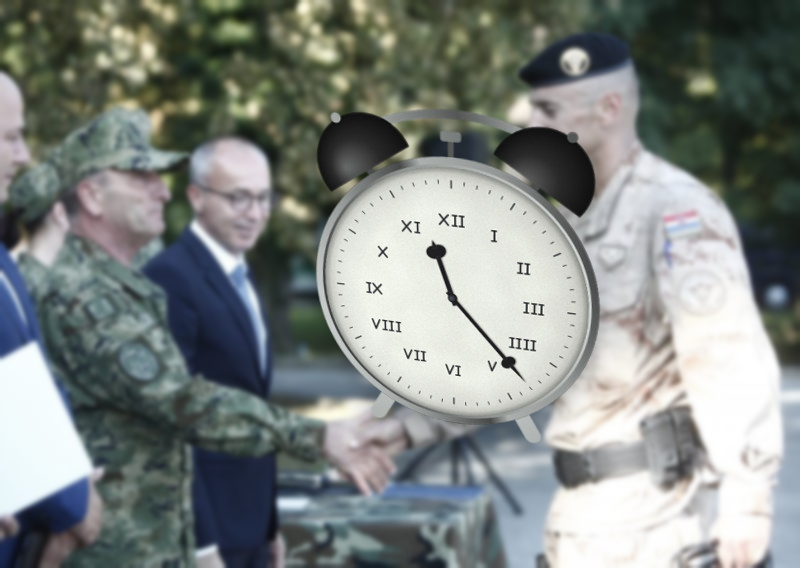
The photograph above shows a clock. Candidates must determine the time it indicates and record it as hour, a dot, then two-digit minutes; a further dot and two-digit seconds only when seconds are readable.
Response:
11.23
